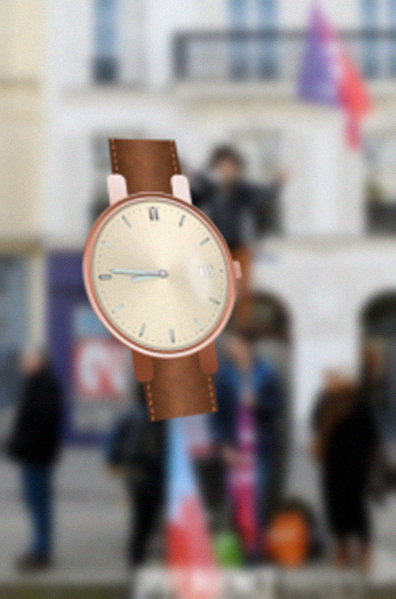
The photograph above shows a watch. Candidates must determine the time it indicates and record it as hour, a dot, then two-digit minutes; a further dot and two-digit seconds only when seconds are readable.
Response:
8.46
